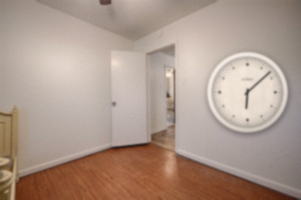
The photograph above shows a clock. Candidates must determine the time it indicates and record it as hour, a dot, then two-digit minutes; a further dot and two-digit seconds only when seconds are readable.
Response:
6.08
